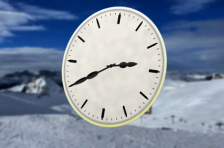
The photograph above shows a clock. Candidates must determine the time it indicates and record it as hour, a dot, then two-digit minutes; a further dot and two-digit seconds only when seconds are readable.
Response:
2.40
